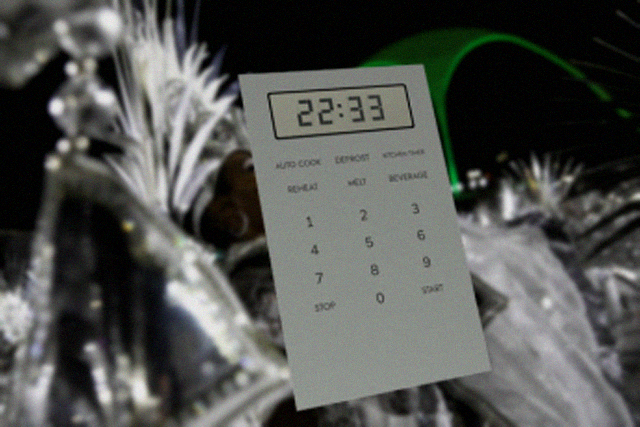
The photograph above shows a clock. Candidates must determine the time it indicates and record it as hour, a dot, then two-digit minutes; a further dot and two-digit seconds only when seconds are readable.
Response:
22.33
